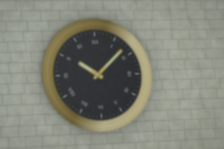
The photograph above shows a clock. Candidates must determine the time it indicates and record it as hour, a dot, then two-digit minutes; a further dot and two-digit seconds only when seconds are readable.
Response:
10.08
